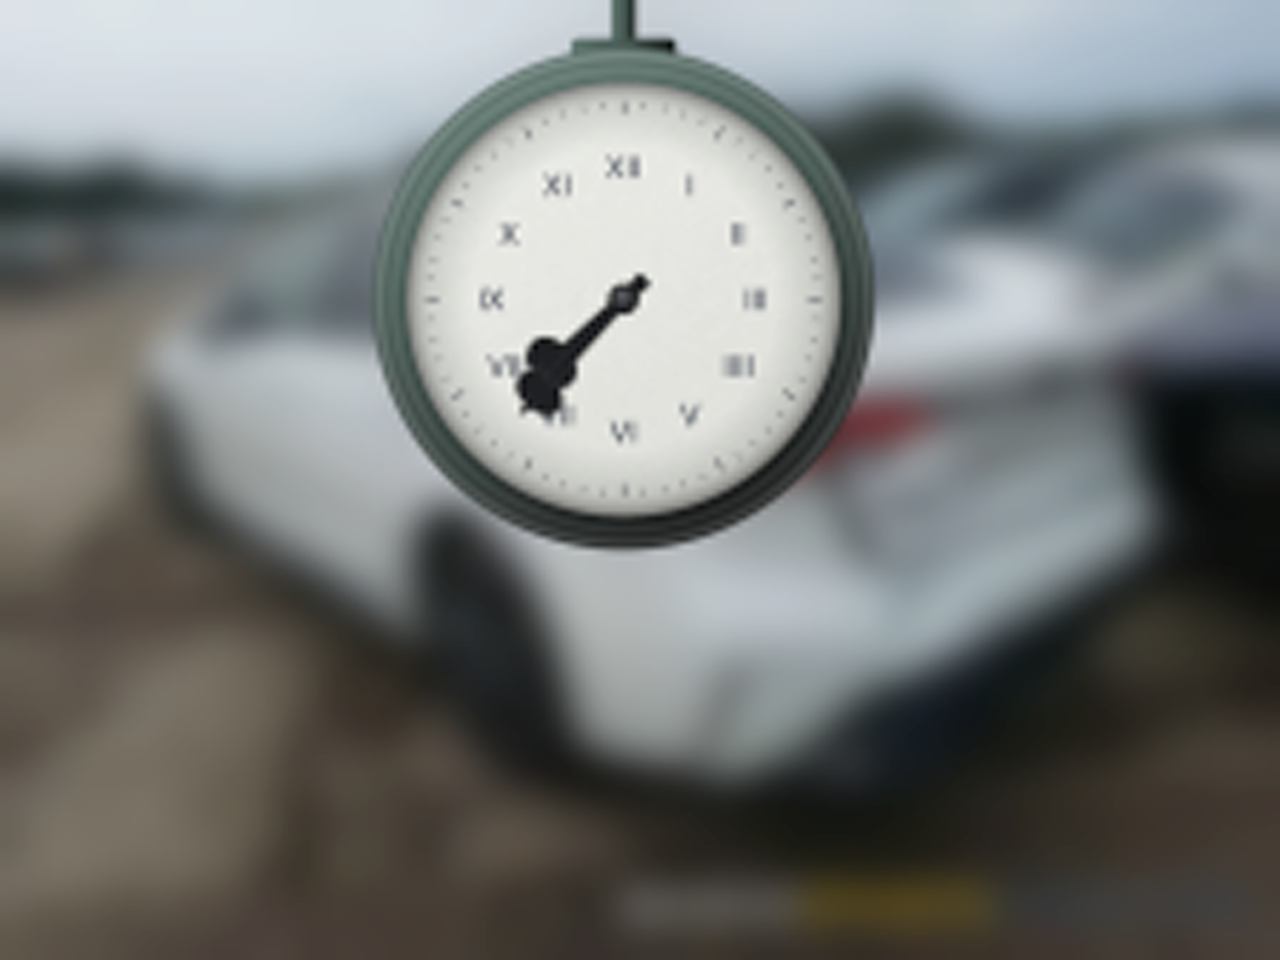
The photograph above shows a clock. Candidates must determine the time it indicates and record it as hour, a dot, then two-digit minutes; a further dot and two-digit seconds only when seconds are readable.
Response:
7.37
